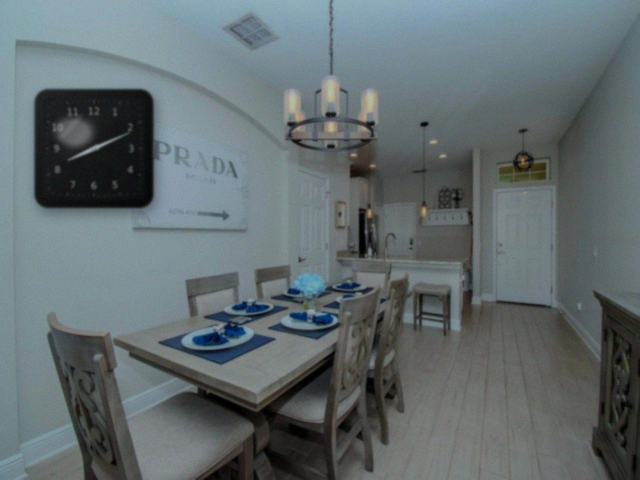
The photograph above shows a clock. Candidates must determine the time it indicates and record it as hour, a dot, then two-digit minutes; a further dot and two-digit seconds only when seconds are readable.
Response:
8.11
